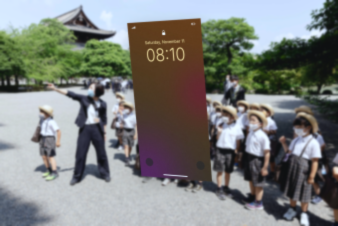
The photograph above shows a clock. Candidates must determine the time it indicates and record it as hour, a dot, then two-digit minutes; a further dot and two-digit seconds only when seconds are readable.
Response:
8.10
